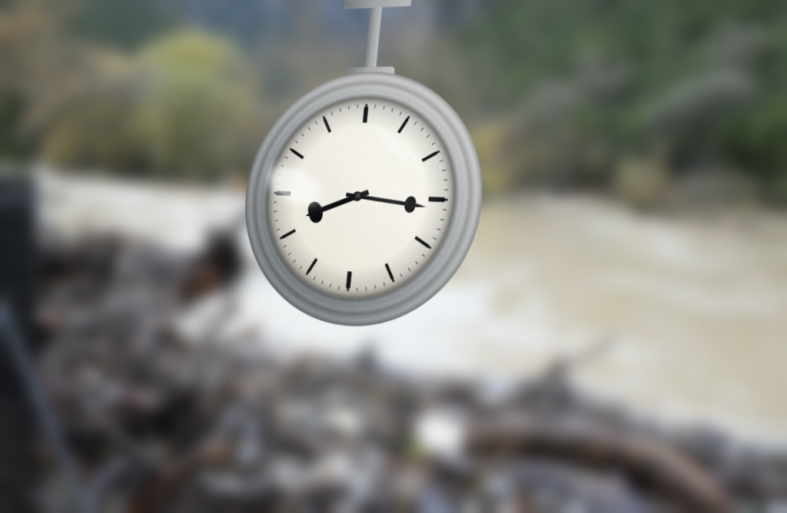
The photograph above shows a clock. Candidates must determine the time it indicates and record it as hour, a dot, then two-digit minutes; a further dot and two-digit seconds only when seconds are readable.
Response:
8.16
